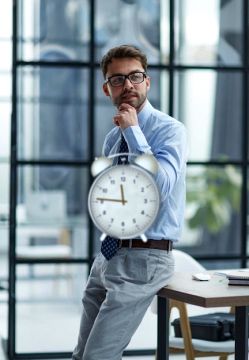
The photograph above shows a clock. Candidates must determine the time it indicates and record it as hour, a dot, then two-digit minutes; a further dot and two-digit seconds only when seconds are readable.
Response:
11.46
